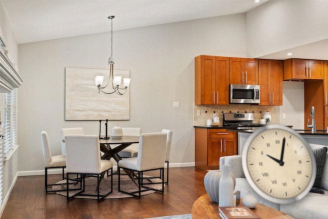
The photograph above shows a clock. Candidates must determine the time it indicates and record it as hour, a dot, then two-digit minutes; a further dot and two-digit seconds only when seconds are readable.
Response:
10.03
